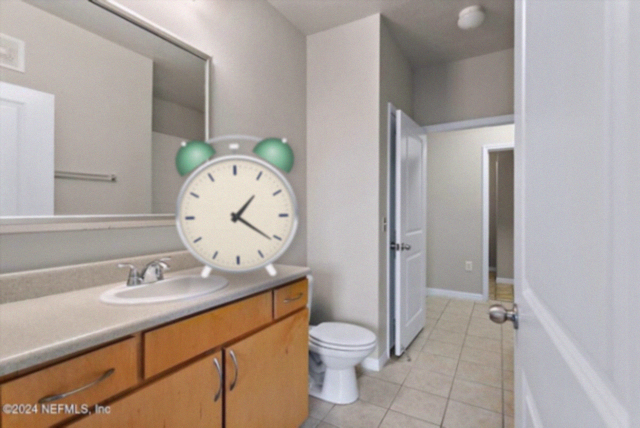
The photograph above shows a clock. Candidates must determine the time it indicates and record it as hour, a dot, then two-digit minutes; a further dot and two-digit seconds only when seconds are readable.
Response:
1.21
